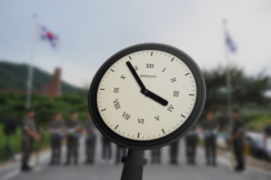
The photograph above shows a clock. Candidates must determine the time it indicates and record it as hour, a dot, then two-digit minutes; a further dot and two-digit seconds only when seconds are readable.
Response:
3.54
